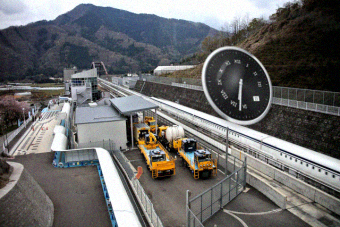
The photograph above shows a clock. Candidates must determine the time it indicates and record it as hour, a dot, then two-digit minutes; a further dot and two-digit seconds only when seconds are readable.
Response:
6.32
